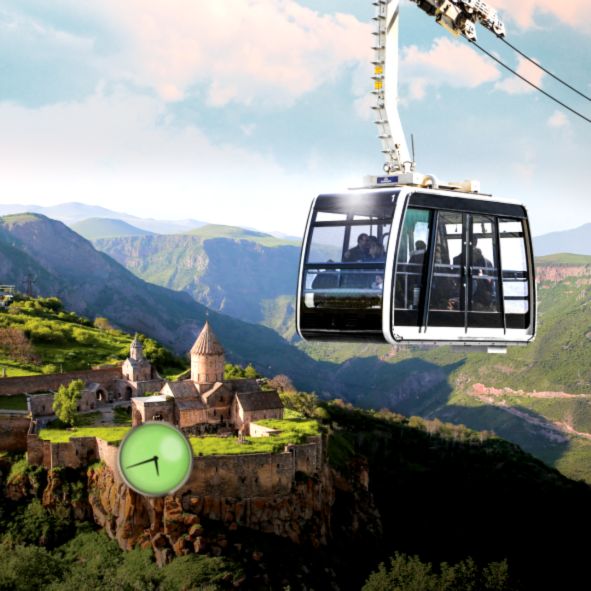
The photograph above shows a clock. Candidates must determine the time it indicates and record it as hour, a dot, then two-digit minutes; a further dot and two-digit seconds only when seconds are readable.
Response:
5.42
